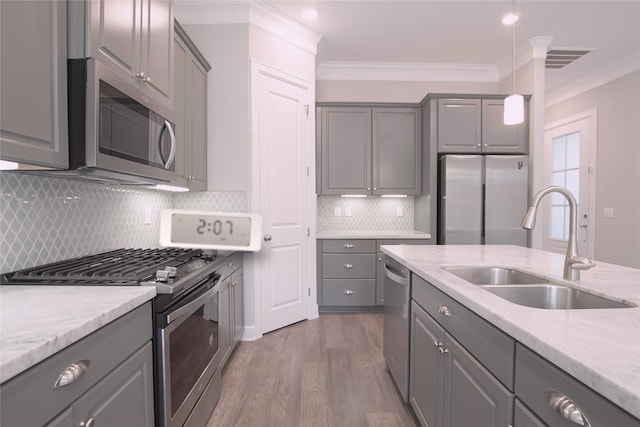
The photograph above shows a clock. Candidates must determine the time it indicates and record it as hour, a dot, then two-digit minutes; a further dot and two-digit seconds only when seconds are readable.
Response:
2.07
